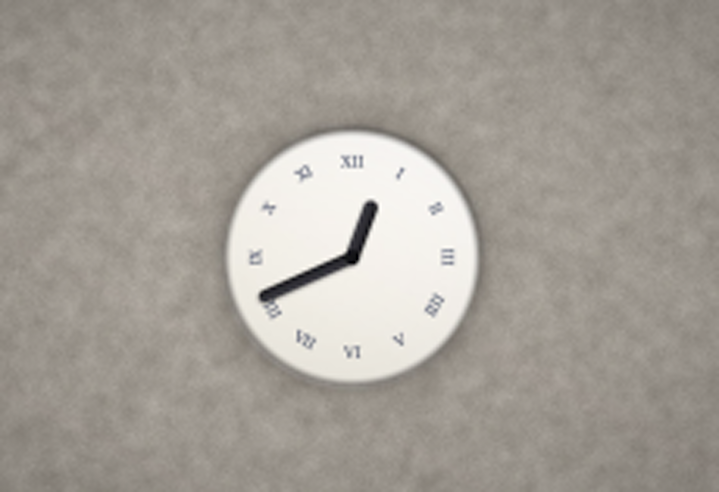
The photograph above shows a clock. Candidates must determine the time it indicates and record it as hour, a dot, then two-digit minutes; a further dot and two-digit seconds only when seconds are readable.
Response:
12.41
